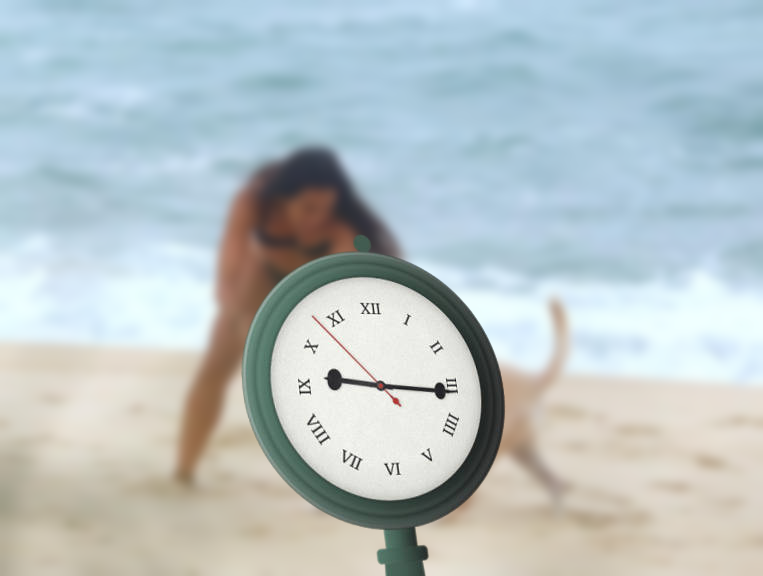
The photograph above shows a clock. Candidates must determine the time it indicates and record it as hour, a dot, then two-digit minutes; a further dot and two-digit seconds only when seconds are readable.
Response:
9.15.53
